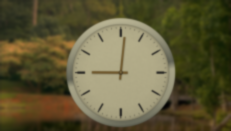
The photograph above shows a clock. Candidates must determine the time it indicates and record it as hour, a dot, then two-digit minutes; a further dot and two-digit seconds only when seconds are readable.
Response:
9.01
